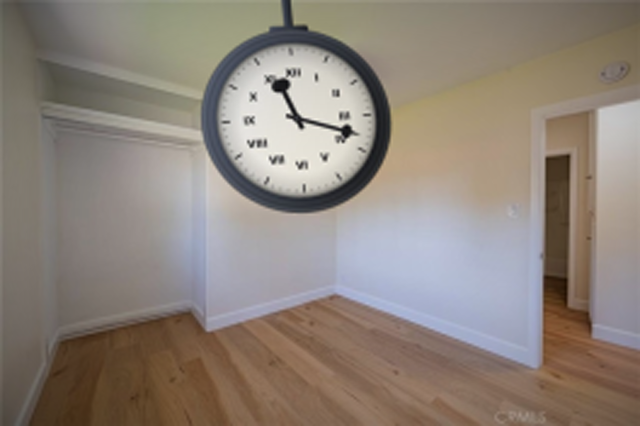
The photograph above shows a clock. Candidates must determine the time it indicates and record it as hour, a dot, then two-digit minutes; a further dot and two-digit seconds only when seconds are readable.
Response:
11.18
